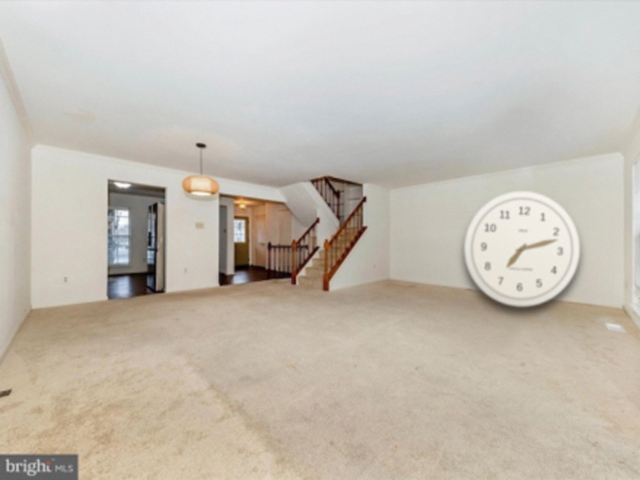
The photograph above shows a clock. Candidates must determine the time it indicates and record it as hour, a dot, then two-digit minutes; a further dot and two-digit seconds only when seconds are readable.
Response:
7.12
